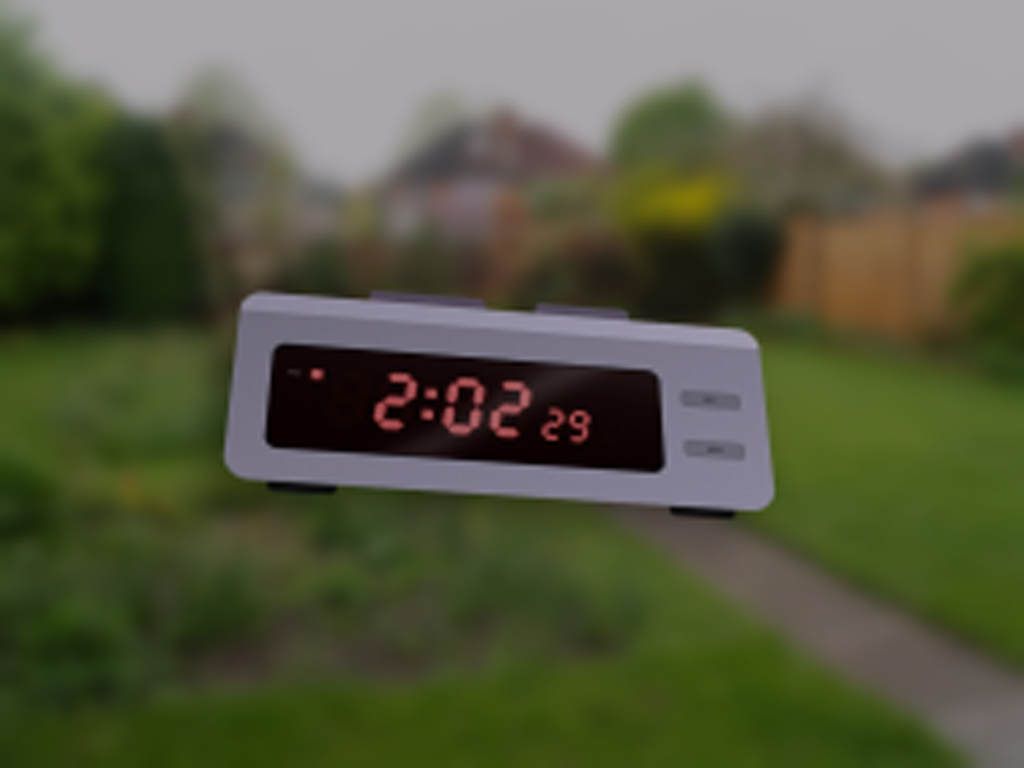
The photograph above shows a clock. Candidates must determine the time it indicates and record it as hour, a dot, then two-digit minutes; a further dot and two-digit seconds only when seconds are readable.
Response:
2.02.29
